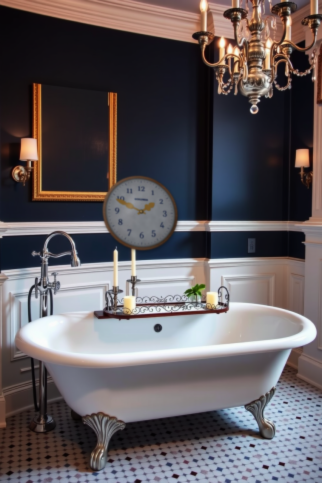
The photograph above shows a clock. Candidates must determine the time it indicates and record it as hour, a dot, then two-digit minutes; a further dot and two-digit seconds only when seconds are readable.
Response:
1.49
